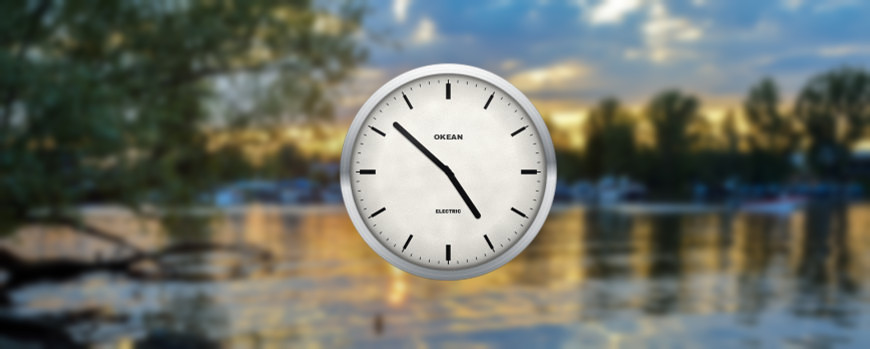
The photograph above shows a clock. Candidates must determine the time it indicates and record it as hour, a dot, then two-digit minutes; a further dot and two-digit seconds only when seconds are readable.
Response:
4.52
